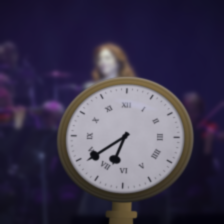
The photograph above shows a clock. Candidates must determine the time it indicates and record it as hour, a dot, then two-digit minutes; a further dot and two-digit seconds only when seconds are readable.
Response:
6.39
